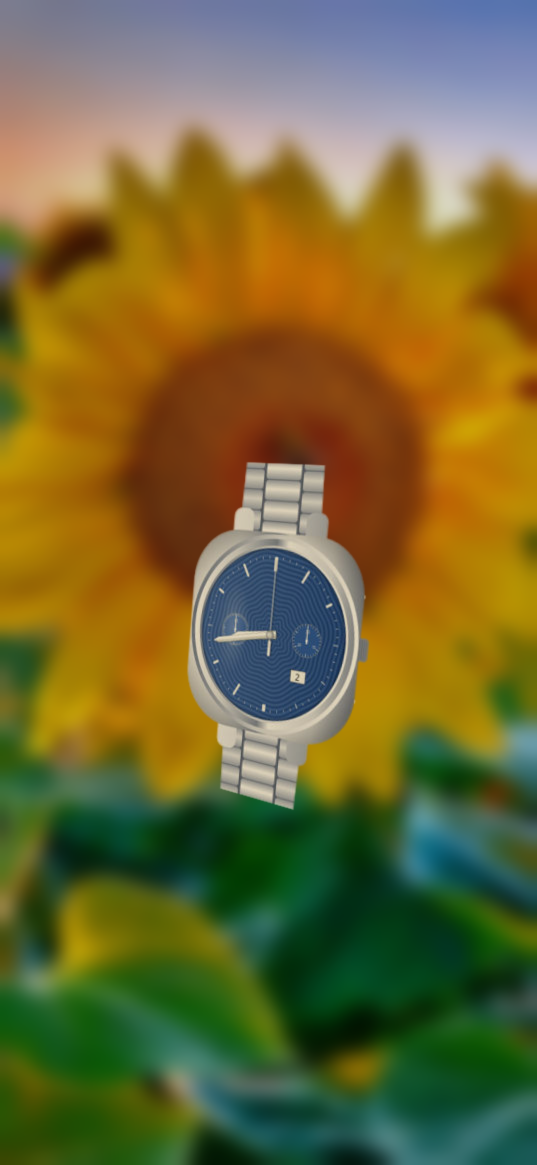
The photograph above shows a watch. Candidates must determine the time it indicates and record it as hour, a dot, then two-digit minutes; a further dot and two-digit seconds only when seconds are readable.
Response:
8.43
